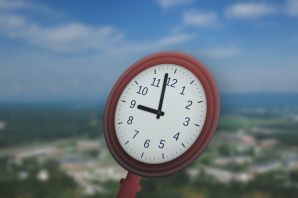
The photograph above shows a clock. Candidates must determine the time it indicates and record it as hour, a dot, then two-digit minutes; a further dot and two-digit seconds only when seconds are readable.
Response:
8.58
